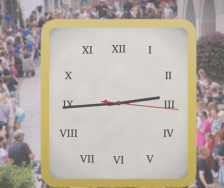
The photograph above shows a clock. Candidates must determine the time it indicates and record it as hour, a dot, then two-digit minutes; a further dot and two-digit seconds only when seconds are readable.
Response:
2.44.16
